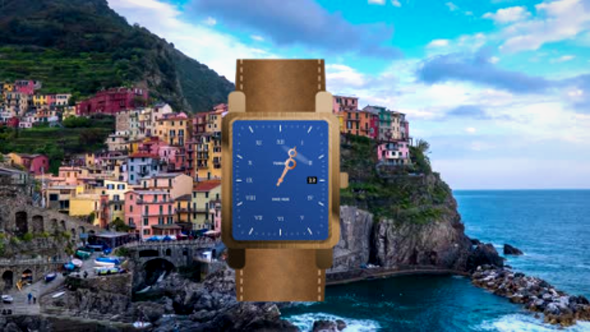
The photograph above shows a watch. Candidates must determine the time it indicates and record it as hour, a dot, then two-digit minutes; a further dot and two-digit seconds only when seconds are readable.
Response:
1.04
